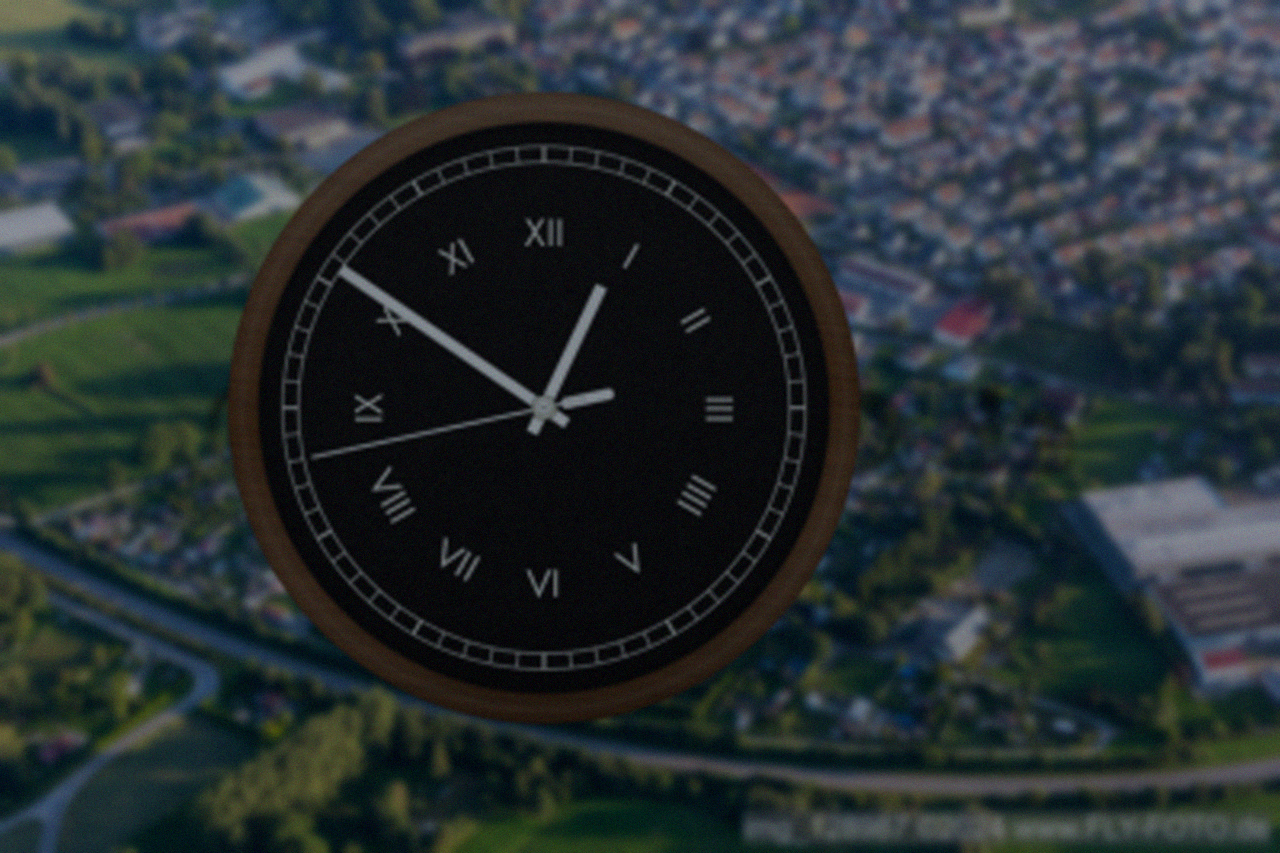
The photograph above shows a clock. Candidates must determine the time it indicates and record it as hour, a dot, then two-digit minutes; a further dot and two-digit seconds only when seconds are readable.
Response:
12.50.43
